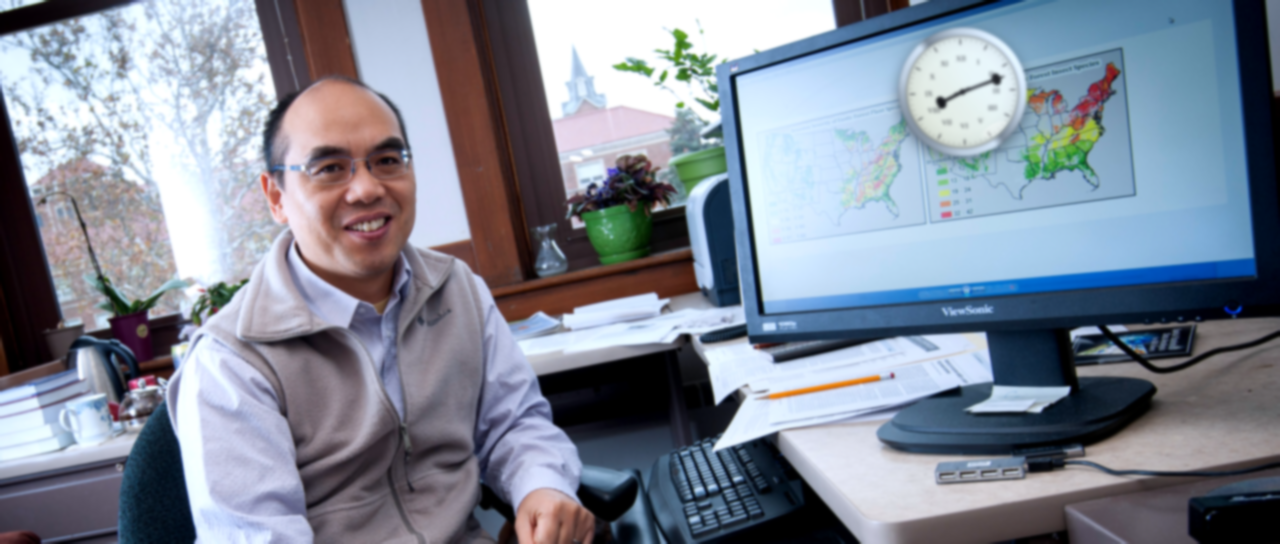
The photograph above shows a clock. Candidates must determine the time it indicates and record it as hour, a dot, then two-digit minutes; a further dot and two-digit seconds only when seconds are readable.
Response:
8.12
